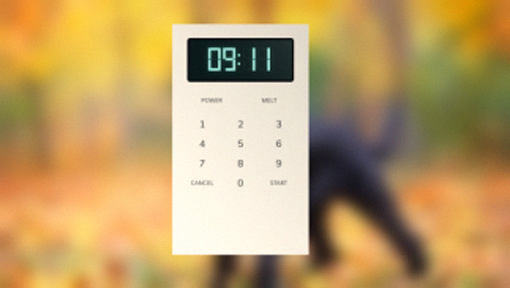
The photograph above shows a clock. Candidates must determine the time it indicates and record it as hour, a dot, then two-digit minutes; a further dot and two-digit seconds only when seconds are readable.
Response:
9.11
